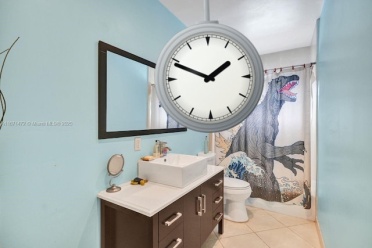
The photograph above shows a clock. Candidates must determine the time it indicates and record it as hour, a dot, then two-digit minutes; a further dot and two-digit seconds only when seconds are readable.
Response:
1.49
